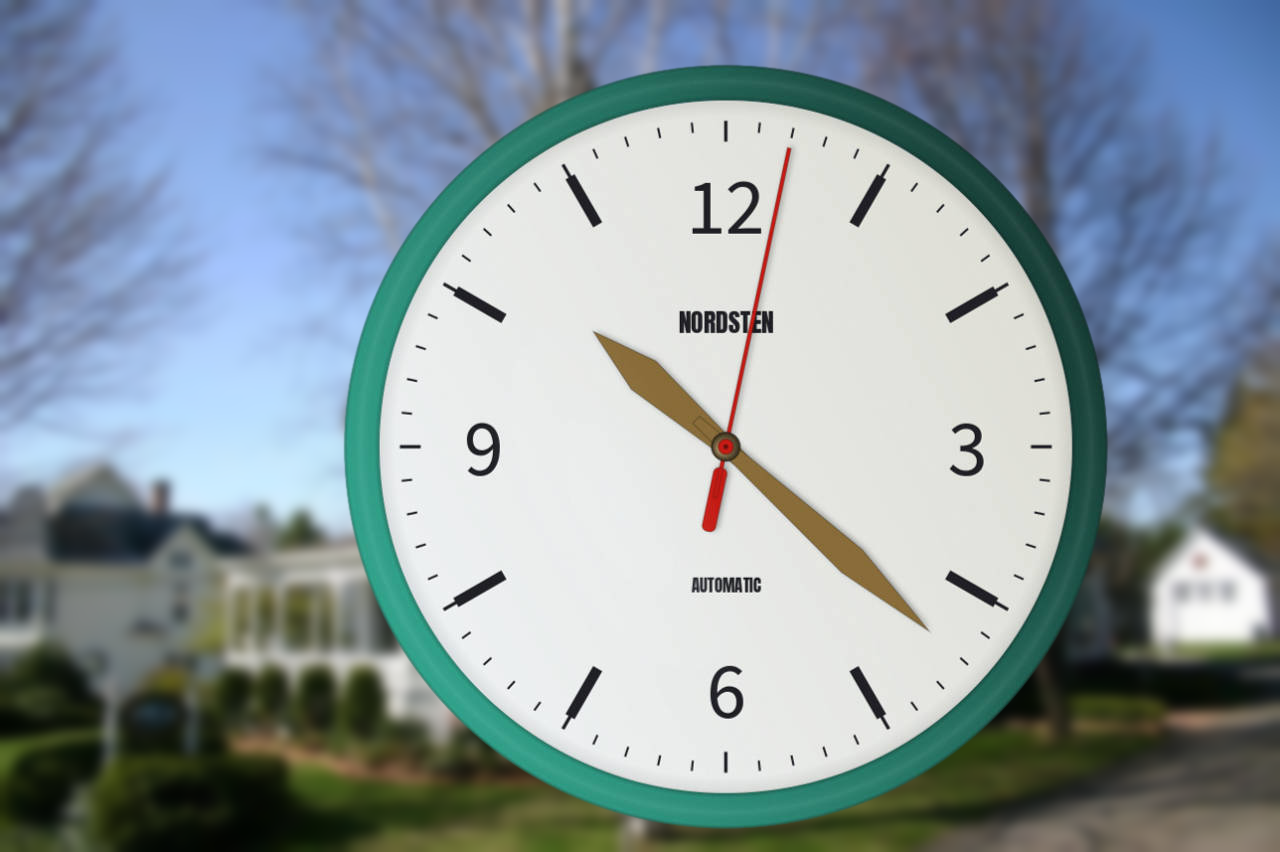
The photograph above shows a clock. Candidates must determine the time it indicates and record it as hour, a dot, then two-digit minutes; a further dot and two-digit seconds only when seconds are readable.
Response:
10.22.02
